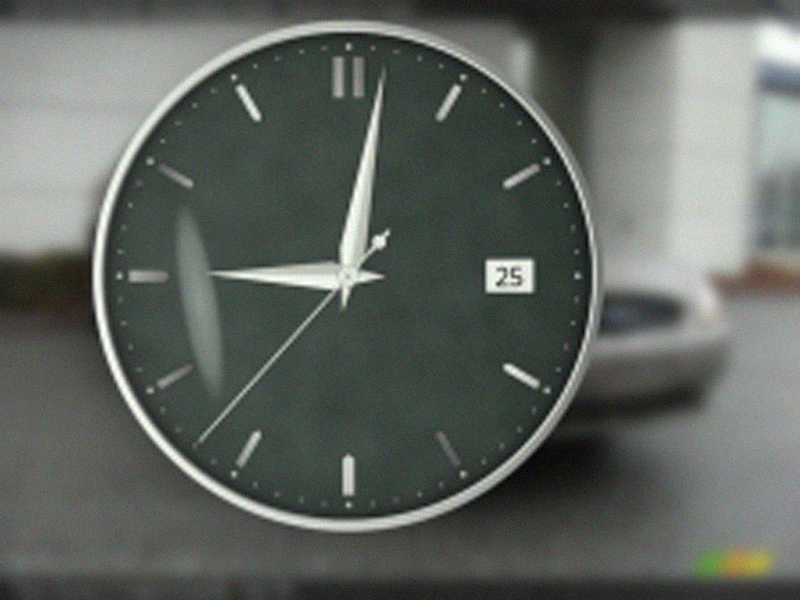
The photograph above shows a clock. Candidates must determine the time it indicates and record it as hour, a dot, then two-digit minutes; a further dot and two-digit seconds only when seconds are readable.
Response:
9.01.37
